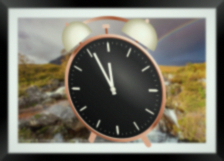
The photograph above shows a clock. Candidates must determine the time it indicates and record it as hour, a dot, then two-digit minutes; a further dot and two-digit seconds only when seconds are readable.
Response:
11.56
